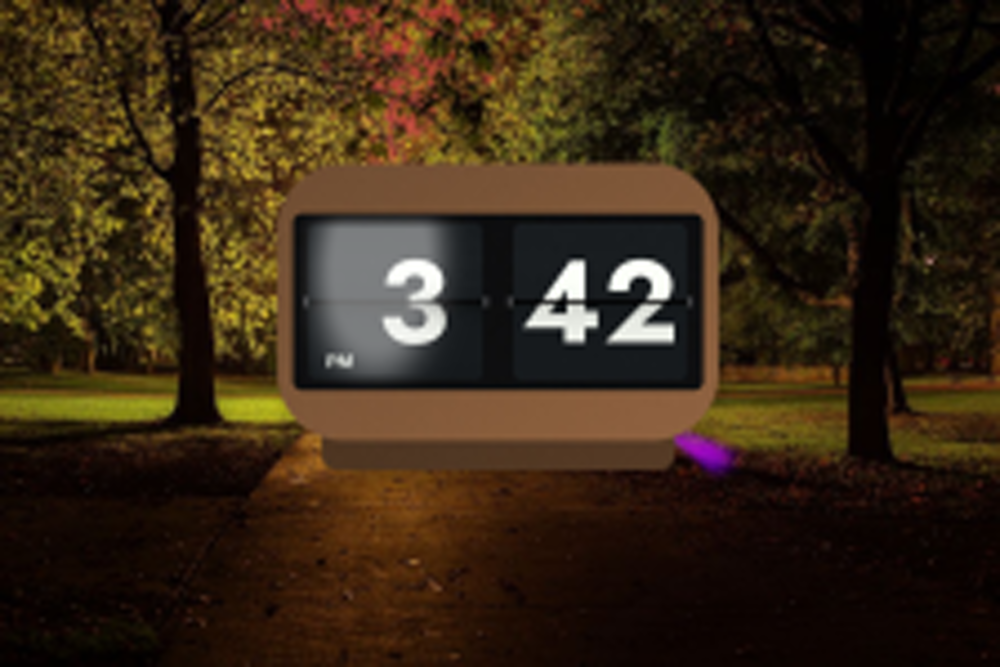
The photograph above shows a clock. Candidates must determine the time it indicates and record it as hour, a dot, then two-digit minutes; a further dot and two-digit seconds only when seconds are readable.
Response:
3.42
